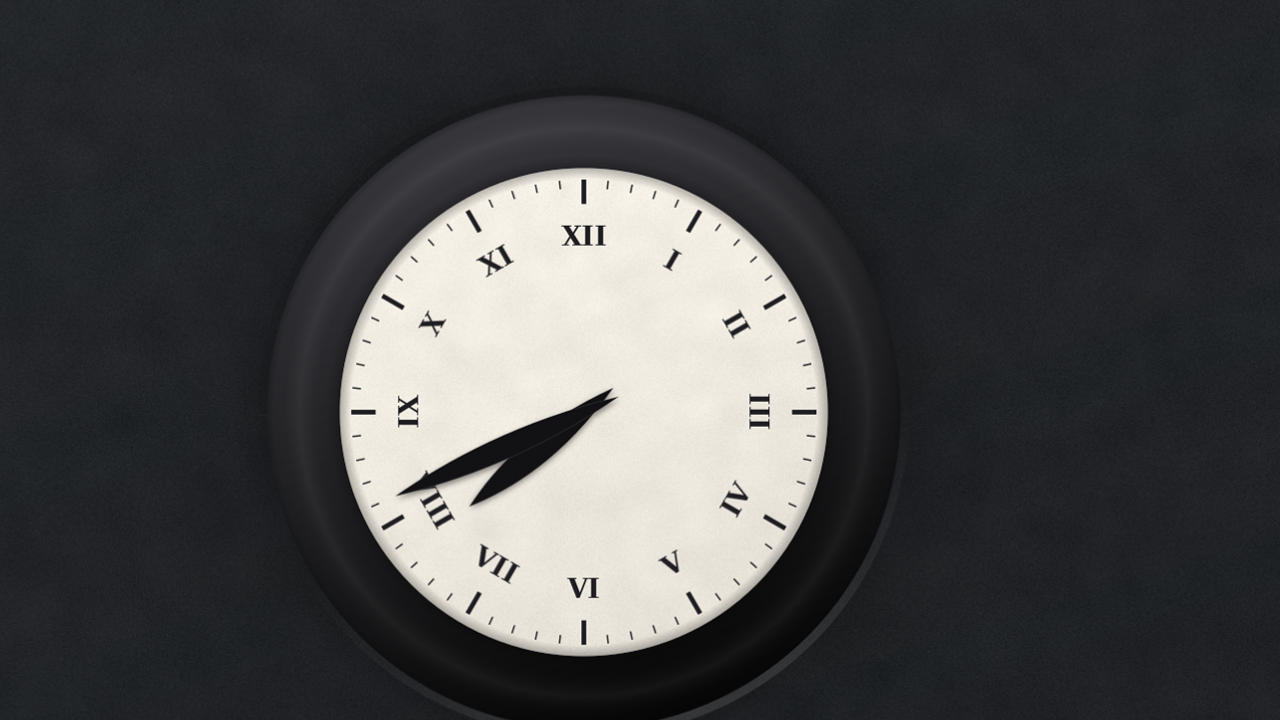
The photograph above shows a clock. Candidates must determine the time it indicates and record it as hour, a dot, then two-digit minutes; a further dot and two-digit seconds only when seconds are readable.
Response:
7.41
